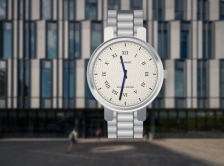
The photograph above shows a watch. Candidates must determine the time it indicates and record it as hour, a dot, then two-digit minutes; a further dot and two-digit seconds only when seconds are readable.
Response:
11.32
